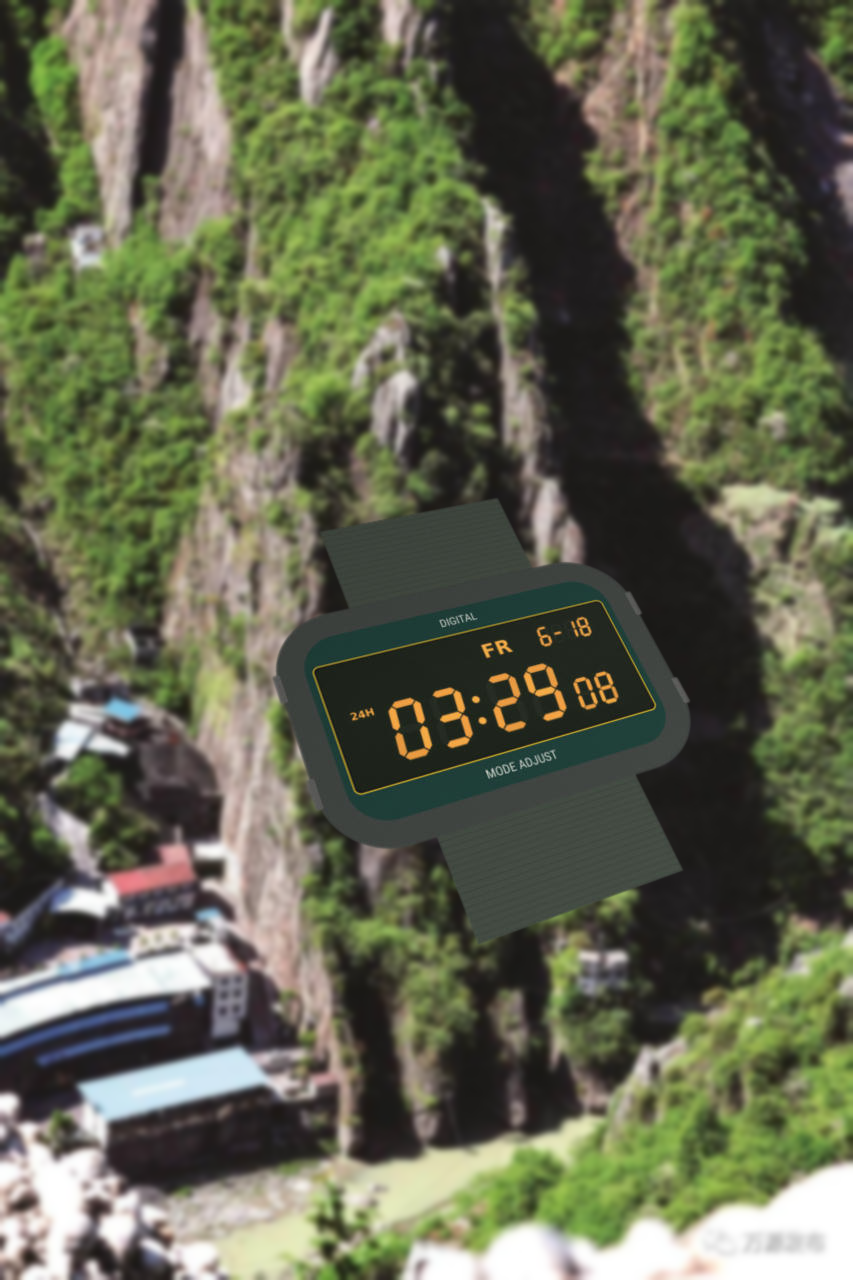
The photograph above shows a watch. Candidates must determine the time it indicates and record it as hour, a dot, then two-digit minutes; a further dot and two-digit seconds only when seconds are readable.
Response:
3.29.08
